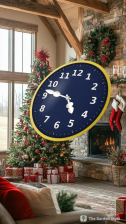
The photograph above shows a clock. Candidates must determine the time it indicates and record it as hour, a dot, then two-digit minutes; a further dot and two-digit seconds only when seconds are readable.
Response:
4.47
